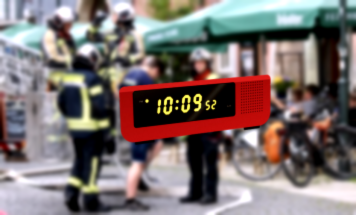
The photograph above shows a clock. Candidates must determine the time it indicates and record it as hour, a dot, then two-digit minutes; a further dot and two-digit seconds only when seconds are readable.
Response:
10.09.52
